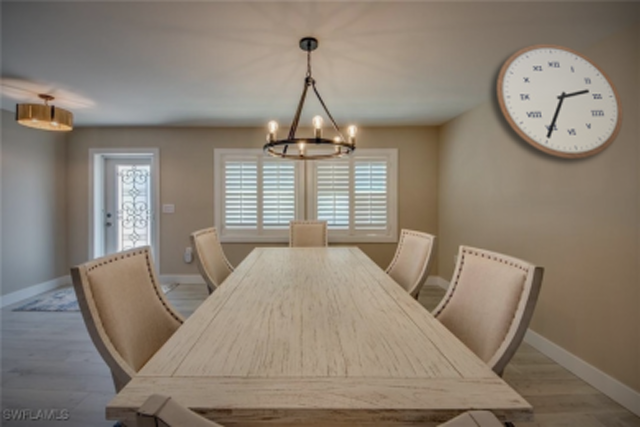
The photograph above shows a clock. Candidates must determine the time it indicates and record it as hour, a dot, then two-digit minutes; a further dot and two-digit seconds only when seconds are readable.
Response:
2.35
